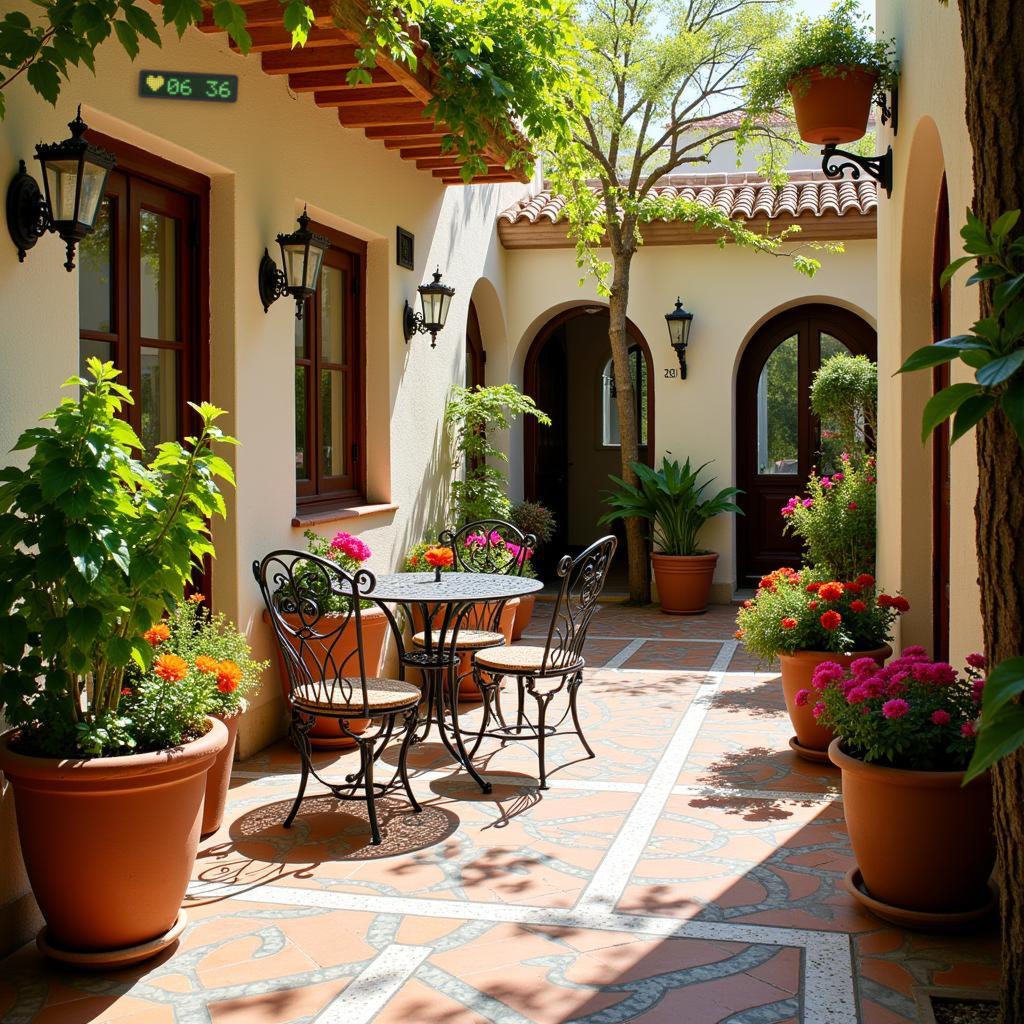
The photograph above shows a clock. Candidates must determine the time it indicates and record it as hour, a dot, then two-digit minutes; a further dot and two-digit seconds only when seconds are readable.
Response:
6.36
